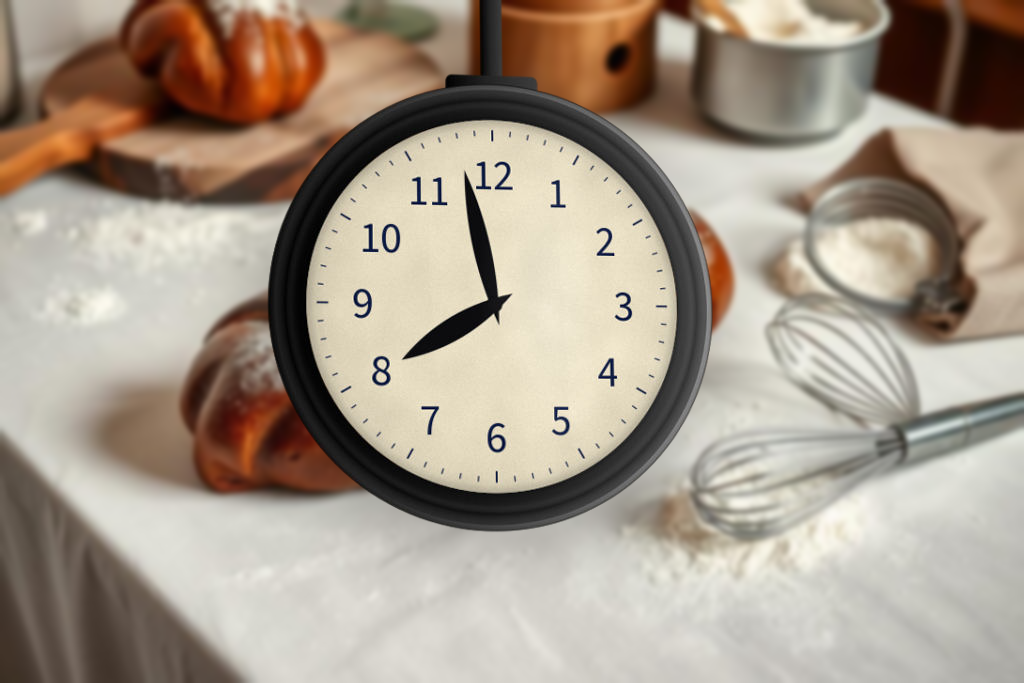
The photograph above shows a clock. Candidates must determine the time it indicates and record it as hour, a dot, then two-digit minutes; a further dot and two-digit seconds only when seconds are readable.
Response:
7.58
